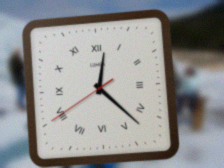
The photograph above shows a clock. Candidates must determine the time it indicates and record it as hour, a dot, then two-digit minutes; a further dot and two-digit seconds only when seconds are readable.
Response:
12.22.40
